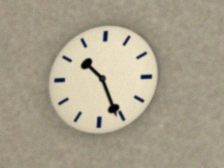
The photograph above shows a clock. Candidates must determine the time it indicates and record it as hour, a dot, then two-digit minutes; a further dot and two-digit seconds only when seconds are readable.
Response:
10.26
